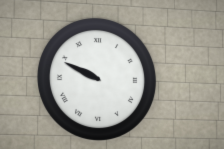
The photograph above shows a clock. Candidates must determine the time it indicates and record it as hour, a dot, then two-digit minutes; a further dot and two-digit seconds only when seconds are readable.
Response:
9.49
